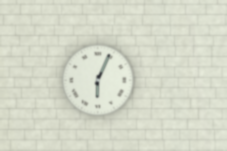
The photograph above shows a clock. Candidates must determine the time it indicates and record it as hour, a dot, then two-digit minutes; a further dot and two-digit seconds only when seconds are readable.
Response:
6.04
